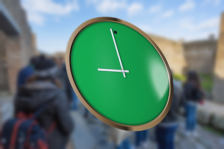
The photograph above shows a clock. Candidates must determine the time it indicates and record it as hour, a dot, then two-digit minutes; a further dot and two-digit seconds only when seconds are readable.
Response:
8.59
